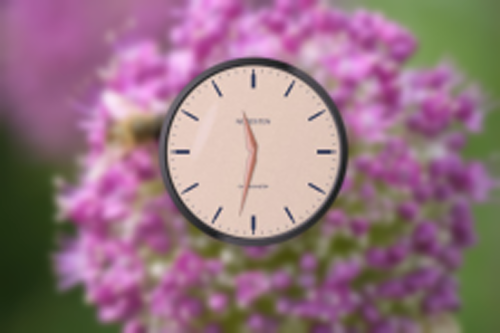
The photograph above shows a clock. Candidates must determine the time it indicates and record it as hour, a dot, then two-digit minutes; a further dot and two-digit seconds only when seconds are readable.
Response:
11.32
